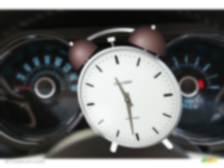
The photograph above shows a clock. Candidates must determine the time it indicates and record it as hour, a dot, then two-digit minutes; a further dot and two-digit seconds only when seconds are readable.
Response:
11.31
